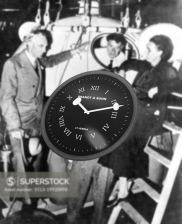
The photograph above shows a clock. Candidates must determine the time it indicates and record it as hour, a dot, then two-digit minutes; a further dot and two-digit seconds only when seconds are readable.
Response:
10.12
